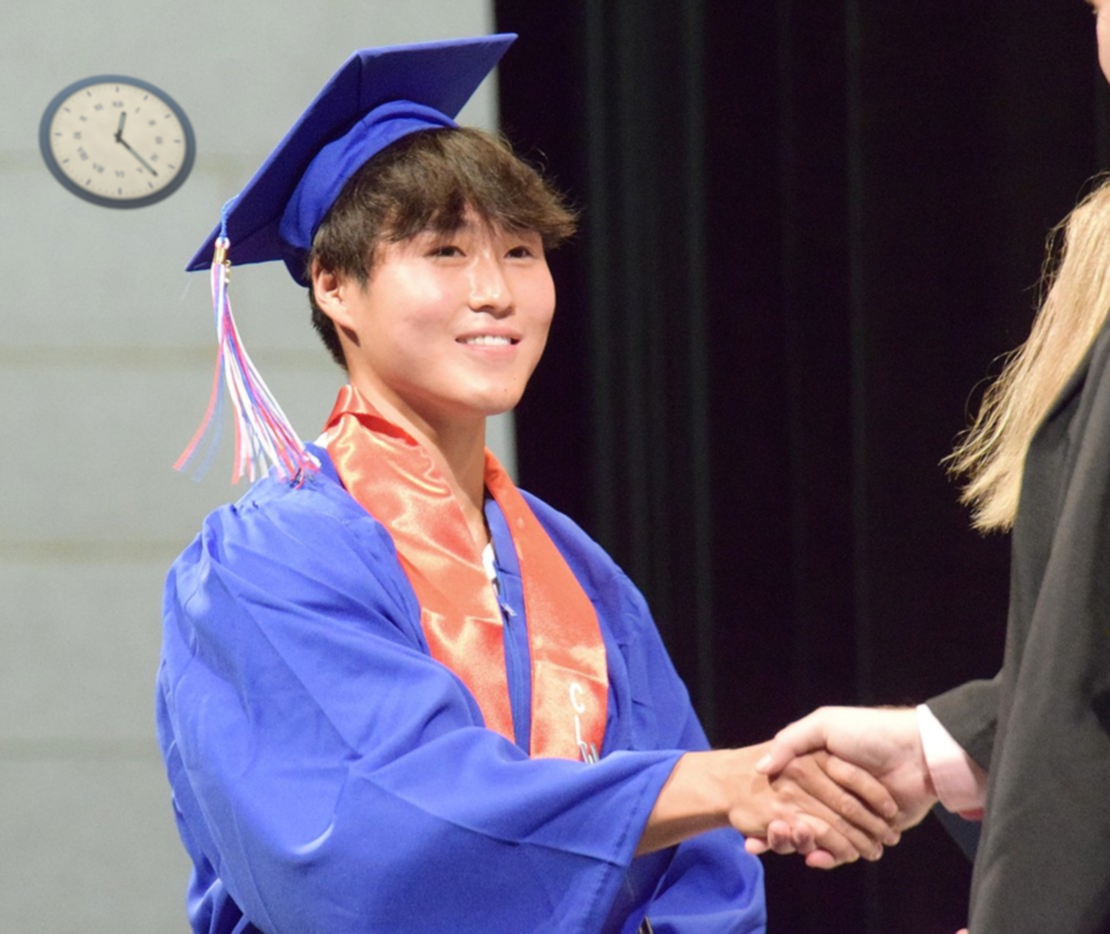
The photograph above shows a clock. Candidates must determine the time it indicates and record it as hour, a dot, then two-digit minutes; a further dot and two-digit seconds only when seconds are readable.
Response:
12.23
